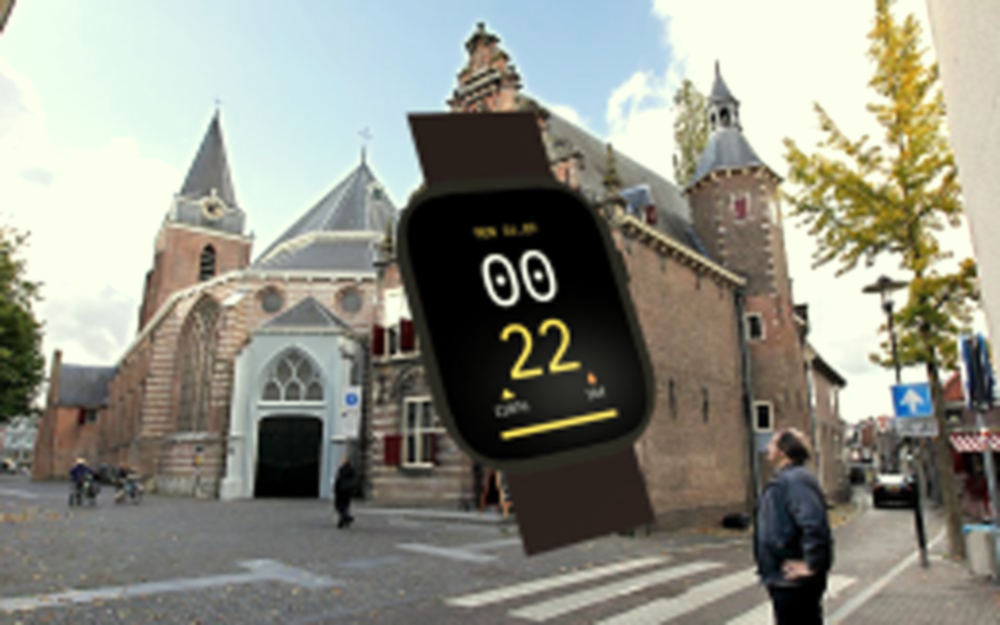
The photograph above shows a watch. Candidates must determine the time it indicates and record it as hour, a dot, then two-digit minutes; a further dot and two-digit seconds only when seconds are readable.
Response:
0.22
